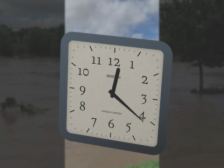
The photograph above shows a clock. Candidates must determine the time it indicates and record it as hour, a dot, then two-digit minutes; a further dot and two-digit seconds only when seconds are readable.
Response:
12.21
